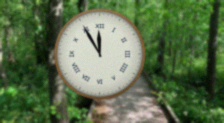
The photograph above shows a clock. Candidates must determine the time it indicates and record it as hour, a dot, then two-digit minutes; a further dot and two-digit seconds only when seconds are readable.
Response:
11.55
